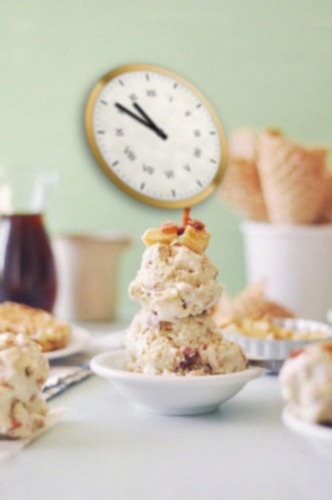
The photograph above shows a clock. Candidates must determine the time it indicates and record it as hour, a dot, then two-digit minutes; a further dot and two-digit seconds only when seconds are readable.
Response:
10.51
